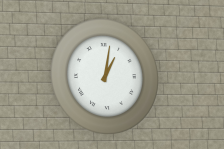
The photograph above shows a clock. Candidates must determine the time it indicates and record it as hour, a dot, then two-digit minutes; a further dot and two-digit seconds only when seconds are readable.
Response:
1.02
